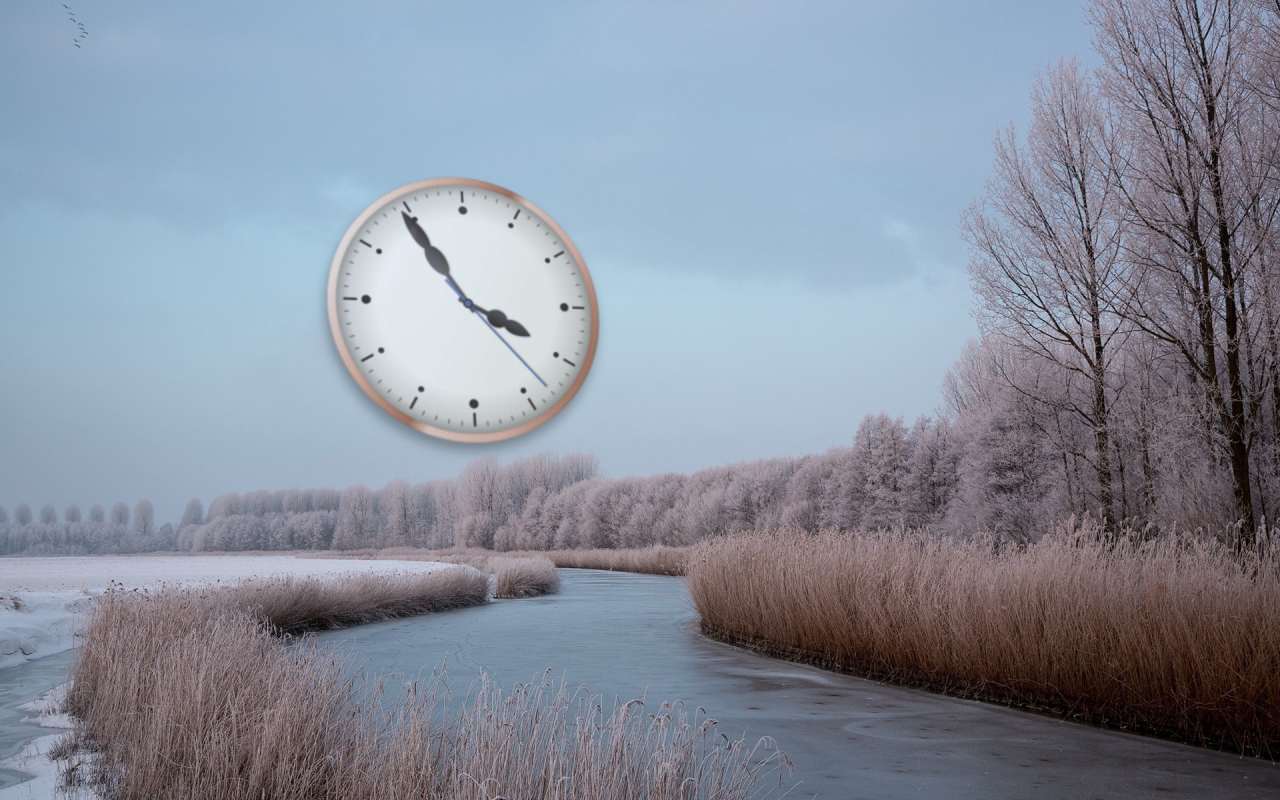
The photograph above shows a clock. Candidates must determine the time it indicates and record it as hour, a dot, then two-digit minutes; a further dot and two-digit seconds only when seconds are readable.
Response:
3.54.23
